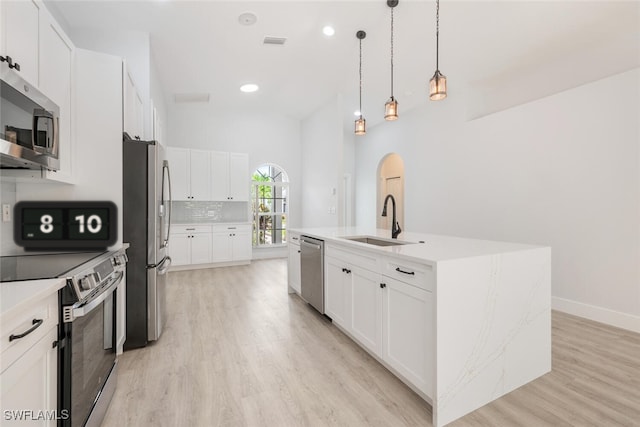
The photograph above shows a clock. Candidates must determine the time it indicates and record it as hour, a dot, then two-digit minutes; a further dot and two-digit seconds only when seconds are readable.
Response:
8.10
